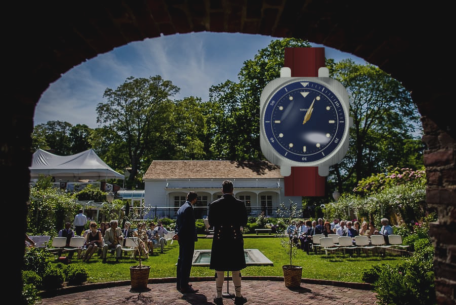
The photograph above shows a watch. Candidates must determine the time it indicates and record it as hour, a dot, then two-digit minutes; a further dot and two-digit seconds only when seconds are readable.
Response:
1.04
